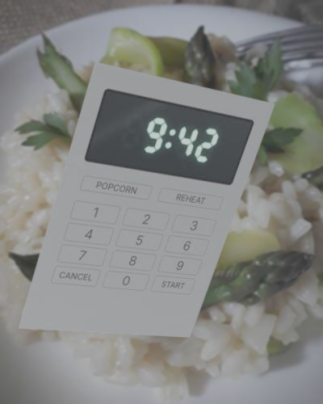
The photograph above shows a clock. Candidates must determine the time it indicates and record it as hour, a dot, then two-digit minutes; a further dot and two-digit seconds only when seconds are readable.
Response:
9.42
